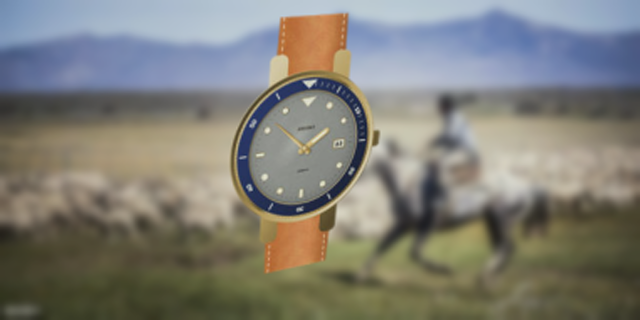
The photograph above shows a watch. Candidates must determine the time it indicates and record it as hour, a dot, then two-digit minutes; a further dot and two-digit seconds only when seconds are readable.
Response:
1.52
